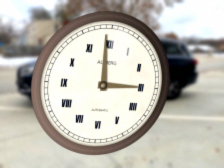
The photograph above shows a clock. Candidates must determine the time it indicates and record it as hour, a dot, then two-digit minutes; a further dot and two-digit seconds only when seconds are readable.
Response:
2.59
